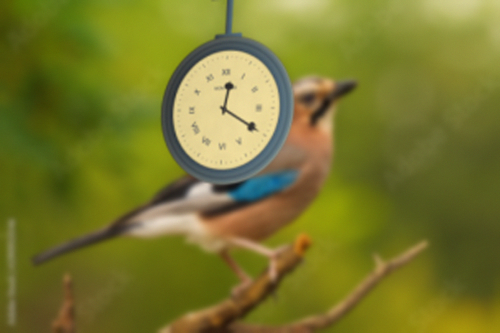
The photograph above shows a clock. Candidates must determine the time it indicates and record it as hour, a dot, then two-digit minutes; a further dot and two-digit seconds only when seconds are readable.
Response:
12.20
